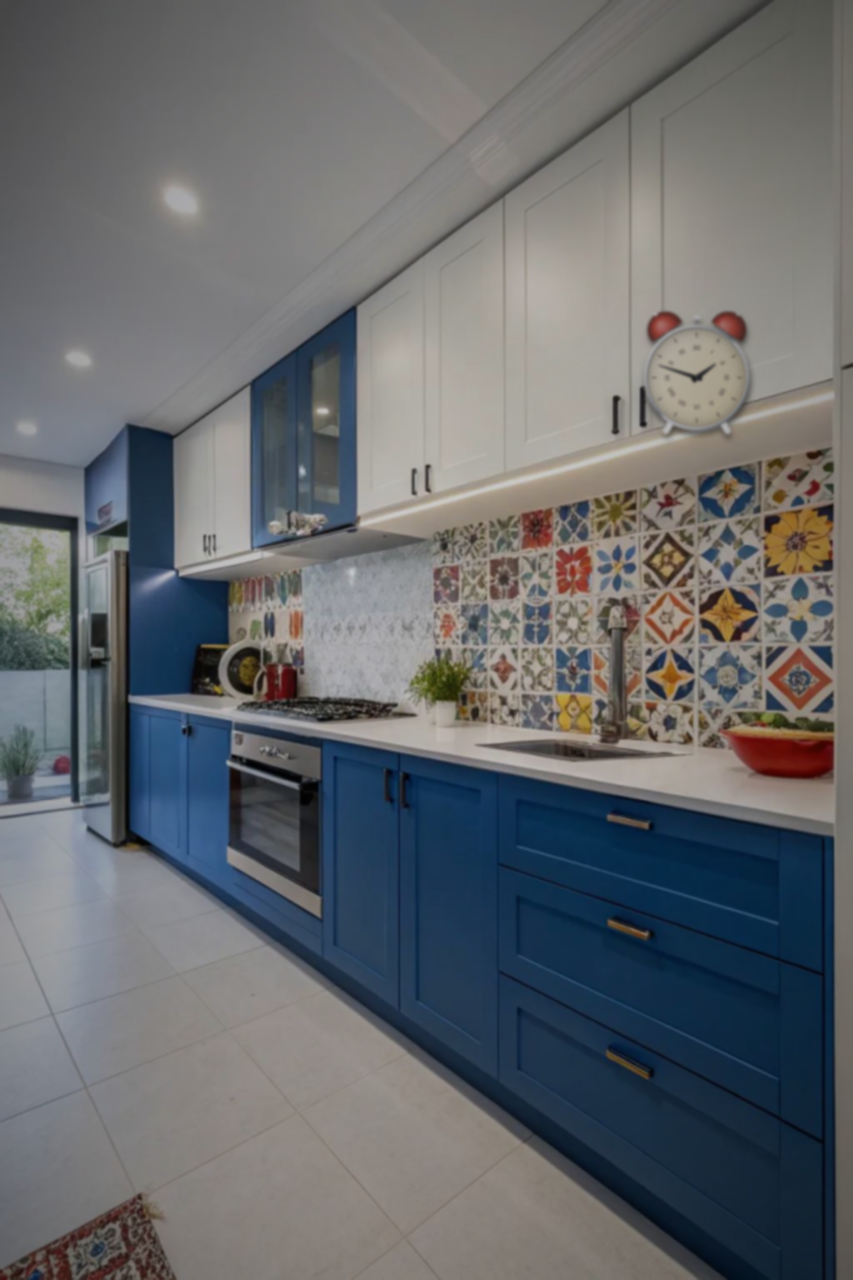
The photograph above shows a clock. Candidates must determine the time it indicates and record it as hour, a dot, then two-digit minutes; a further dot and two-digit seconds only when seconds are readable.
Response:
1.48
